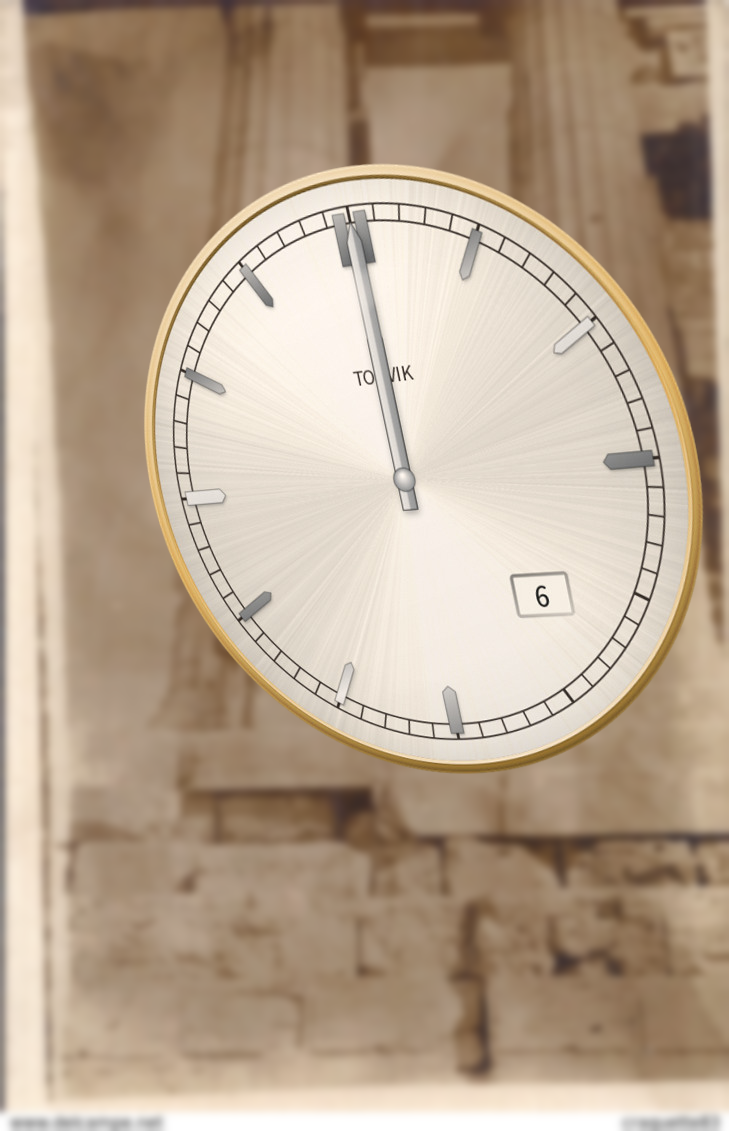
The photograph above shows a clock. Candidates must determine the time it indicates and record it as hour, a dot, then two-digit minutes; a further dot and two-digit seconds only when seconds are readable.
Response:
12.00
